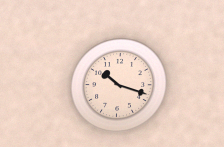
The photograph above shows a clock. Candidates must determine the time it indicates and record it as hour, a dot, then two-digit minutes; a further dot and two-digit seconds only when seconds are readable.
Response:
10.18
